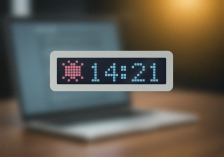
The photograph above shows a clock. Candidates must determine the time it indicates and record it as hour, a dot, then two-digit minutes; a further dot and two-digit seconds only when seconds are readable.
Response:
14.21
